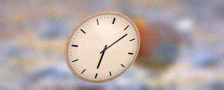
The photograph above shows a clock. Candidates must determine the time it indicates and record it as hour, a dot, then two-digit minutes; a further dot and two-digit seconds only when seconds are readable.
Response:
6.07
